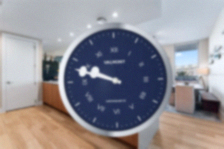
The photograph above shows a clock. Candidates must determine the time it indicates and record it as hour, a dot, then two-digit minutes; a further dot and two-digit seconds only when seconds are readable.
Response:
9.48
